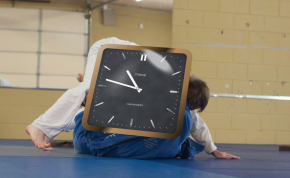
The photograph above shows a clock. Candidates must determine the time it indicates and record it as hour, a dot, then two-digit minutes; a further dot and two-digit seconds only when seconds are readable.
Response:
10.47
